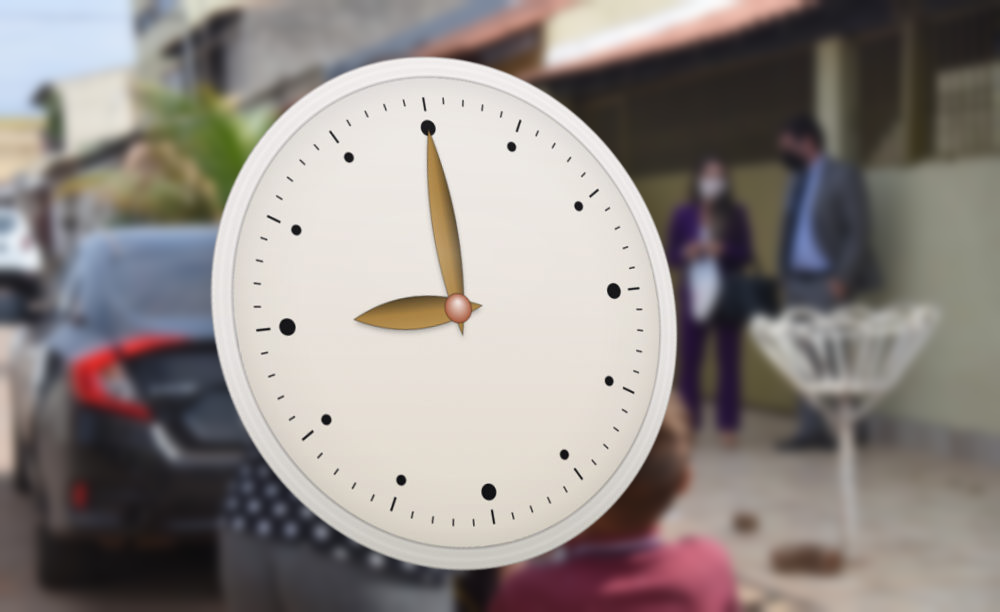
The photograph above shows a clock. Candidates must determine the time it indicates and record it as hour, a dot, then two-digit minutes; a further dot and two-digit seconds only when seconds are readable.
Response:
9.00
